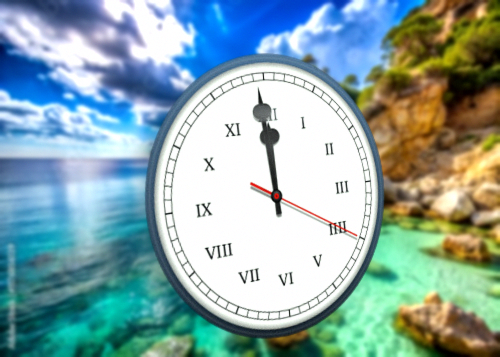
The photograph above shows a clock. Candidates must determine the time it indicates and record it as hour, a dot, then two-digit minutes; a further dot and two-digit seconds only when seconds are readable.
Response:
11.59.20
